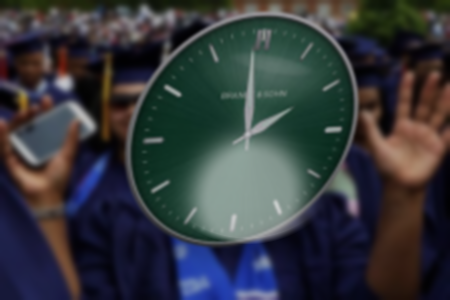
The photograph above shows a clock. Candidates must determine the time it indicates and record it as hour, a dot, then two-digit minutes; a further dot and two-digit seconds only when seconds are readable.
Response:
1.59
